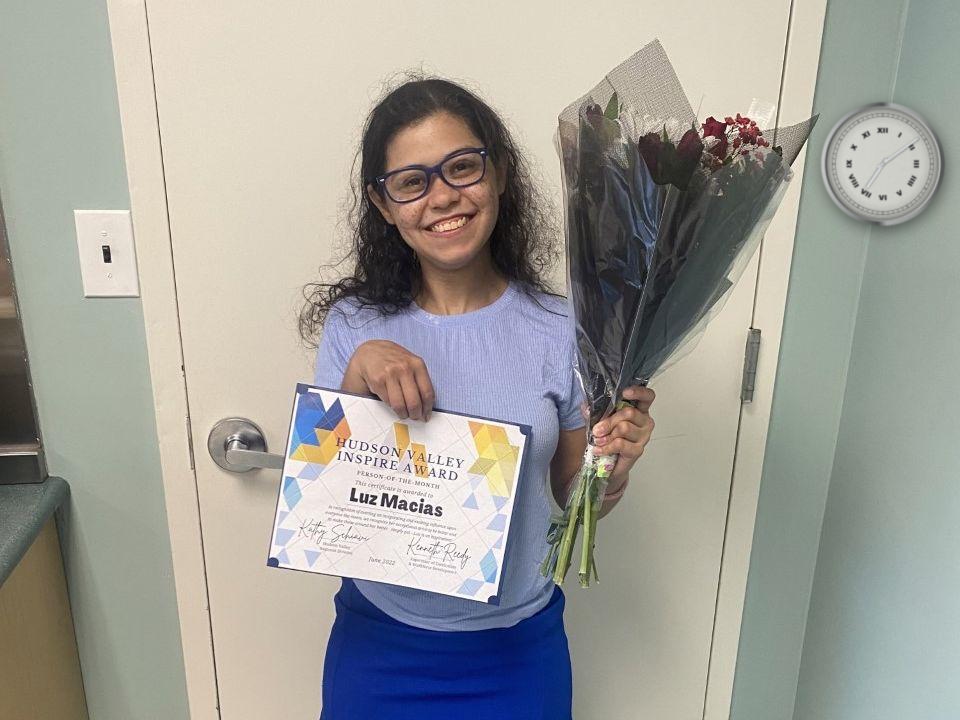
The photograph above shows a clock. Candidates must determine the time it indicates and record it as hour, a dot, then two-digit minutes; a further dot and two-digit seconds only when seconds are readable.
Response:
7.09
